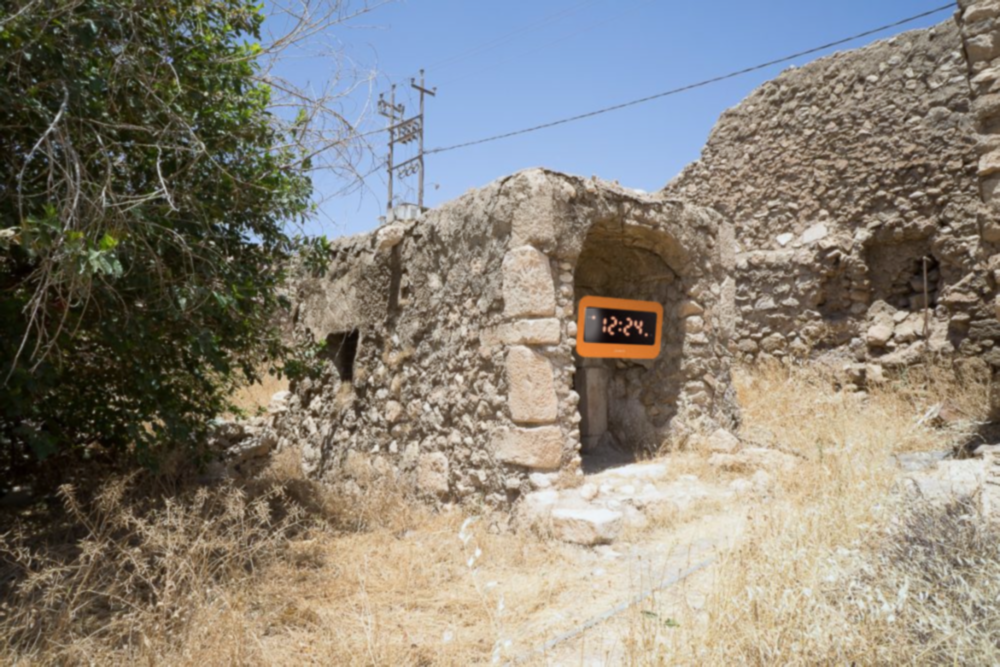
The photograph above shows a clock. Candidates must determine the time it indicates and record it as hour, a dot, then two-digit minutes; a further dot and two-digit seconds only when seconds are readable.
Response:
12.24
